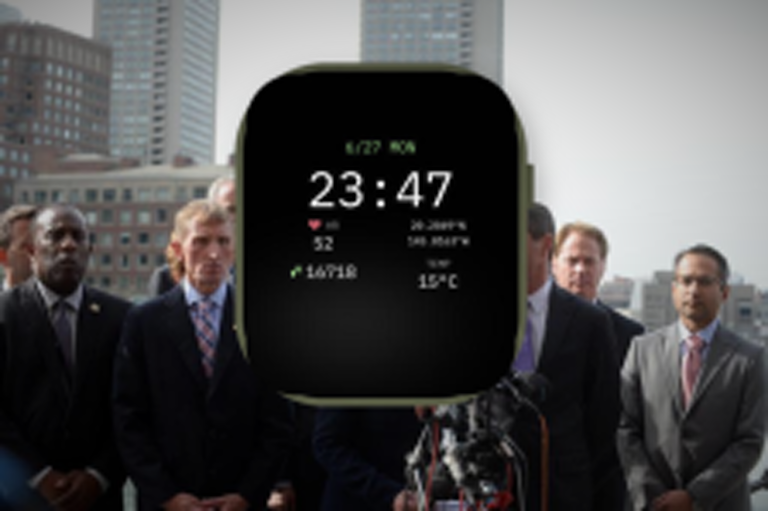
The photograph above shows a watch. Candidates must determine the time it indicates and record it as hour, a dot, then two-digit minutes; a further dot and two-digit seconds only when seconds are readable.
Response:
23.47
